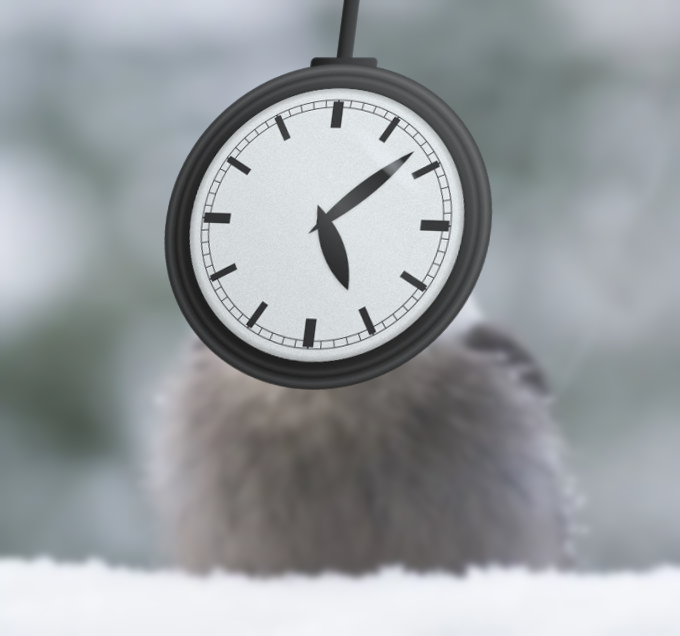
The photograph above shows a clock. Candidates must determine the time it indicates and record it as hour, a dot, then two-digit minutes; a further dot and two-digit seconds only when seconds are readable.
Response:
5.08
